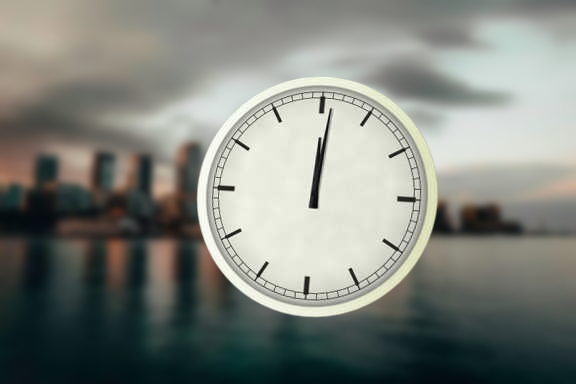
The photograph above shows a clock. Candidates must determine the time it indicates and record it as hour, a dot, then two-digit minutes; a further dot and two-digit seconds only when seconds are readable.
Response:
12.01
